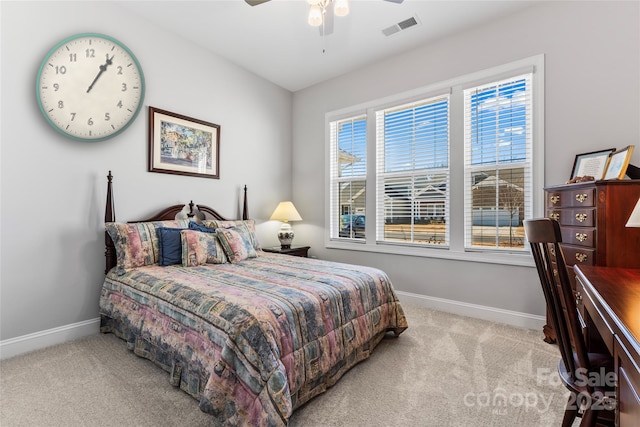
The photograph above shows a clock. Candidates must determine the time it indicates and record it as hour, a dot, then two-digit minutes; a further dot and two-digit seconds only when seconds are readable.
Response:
1.06
